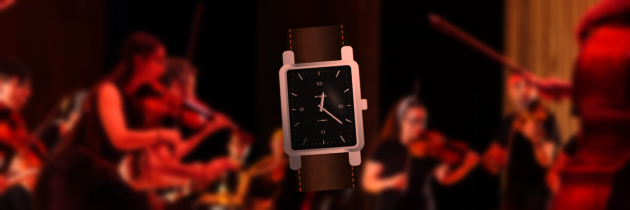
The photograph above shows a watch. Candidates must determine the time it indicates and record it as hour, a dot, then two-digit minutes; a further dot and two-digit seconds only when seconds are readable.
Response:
12.22
